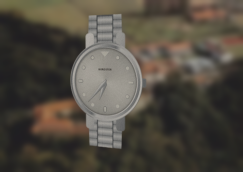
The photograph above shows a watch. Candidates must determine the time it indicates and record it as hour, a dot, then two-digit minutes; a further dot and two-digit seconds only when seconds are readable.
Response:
6.37
